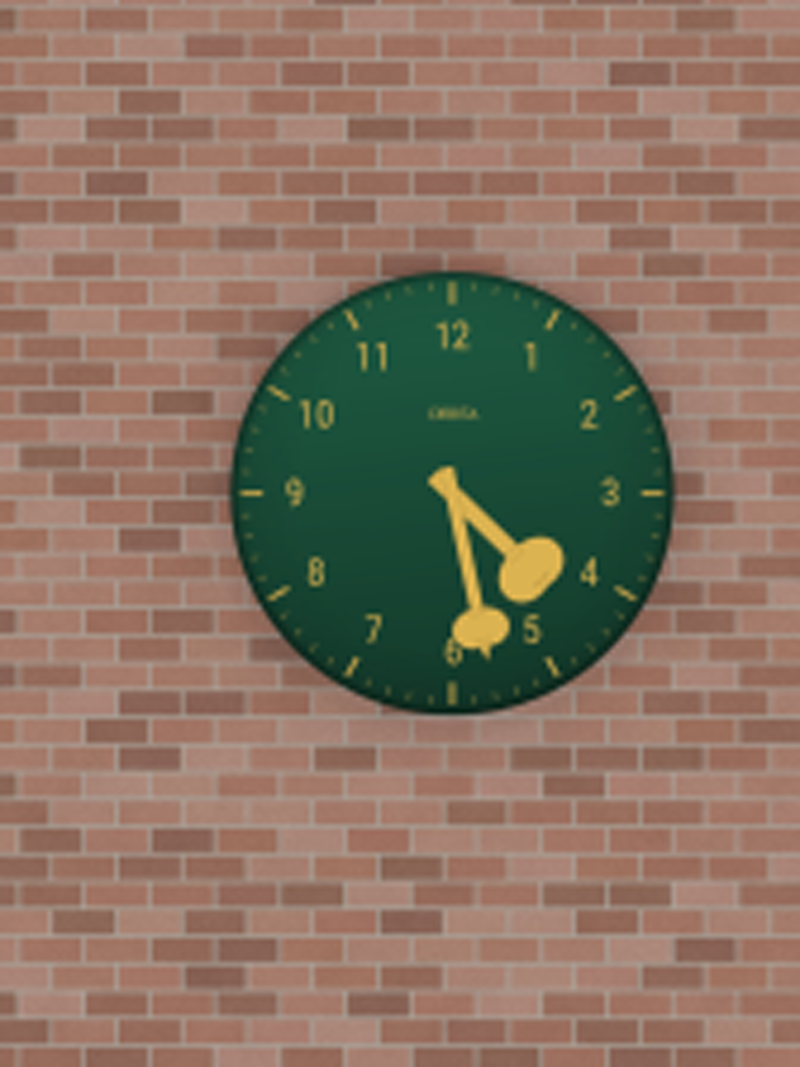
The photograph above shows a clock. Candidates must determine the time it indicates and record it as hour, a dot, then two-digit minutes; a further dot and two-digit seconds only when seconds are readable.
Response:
4.28
